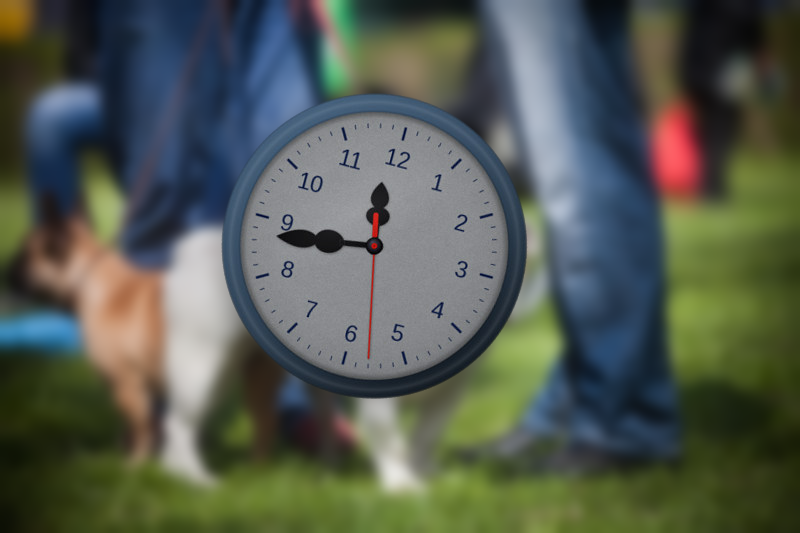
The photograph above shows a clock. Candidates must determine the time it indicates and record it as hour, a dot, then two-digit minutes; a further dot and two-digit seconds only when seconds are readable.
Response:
11.43.28
